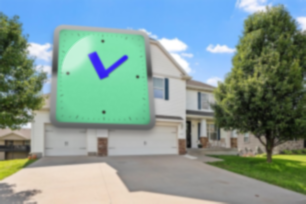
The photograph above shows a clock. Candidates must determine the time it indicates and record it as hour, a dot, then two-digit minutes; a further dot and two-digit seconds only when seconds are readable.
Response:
11.08
